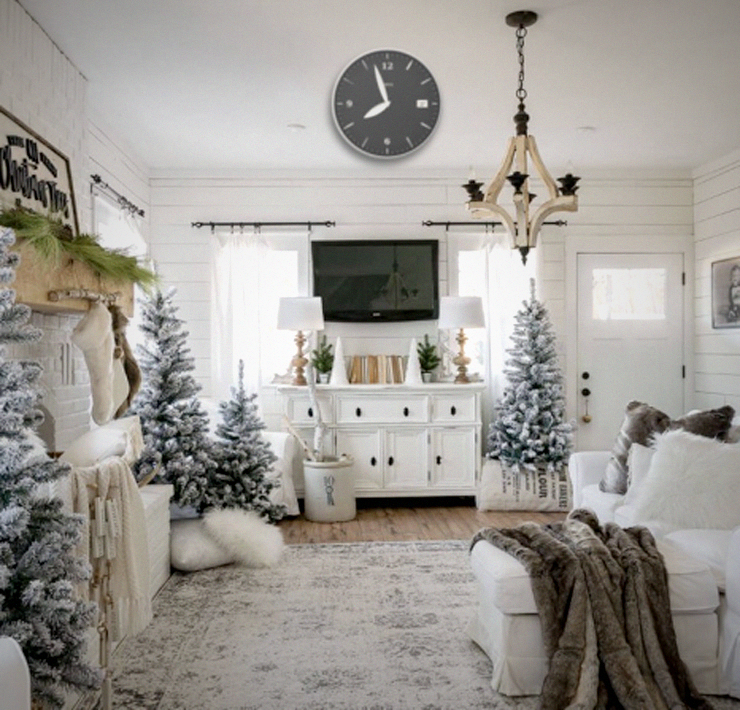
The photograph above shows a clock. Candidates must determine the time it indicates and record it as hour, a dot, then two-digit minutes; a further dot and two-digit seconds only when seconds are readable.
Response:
7.57
